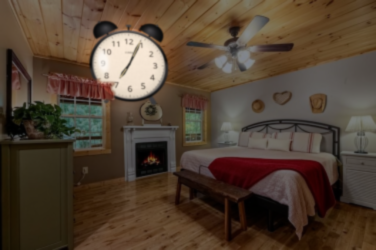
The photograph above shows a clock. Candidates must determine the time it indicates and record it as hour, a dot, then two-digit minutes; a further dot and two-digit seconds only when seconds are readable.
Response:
7.04
